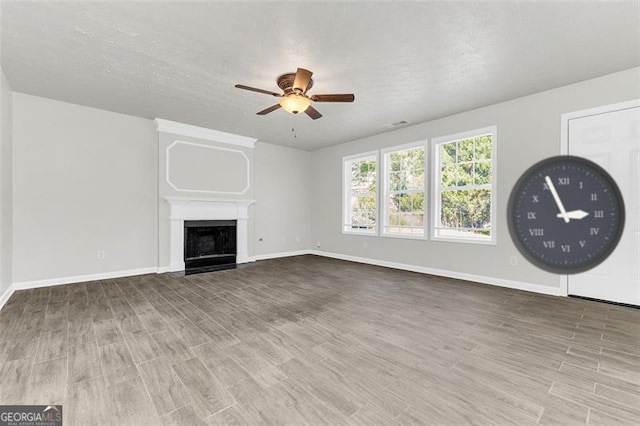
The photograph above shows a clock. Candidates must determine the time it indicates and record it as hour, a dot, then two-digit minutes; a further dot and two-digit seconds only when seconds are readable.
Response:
2.56
